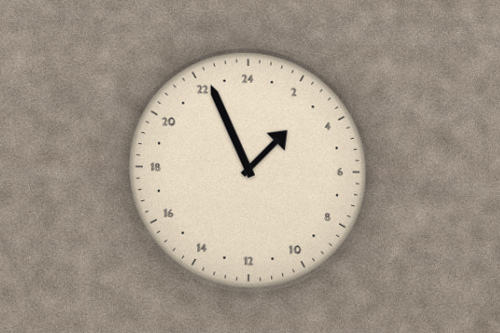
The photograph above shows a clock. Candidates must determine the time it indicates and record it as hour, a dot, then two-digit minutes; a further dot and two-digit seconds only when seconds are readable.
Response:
2.56
